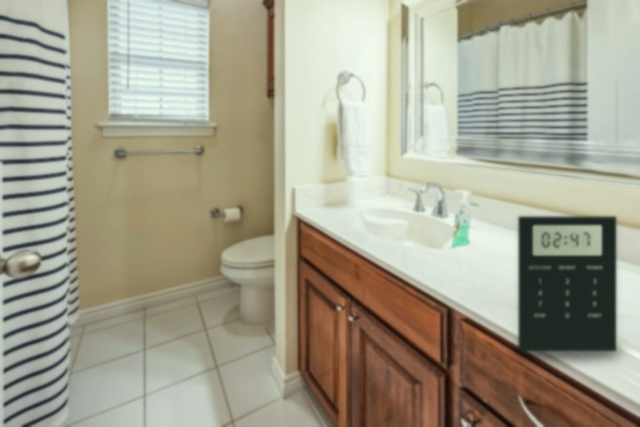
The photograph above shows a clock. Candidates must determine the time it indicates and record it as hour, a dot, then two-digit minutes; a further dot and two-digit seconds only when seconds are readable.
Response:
2.47
